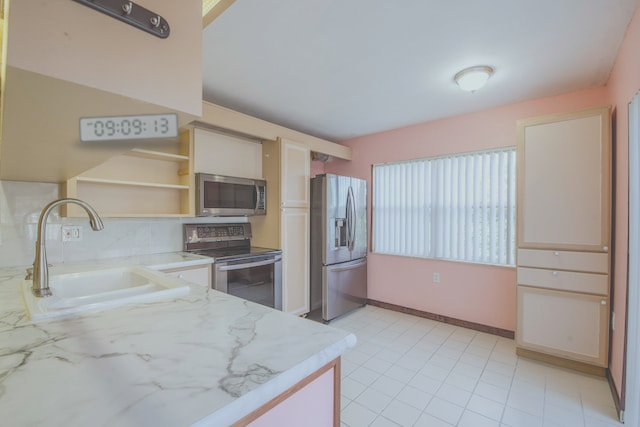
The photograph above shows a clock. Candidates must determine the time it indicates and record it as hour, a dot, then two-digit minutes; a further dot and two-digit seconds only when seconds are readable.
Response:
9.09.13
